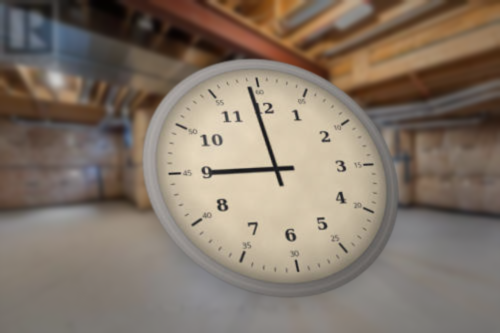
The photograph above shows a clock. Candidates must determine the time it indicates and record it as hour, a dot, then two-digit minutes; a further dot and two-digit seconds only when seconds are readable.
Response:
8.59
